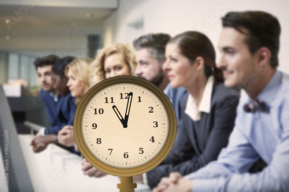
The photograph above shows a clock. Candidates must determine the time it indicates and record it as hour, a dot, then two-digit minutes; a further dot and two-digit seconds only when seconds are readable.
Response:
11.02
